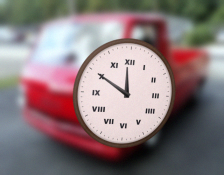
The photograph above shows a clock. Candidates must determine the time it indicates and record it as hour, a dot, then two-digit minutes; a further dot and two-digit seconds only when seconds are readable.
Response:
11.50
